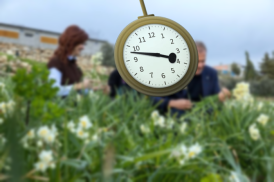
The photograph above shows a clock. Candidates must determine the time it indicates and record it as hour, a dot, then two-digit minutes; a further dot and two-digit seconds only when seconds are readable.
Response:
3.48
